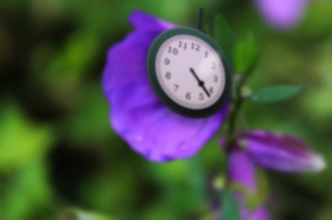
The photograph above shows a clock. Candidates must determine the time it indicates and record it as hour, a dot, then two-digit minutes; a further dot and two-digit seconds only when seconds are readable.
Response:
4.22
